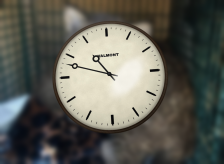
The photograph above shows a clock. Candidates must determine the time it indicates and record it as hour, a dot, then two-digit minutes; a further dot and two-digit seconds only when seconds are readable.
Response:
10.48
